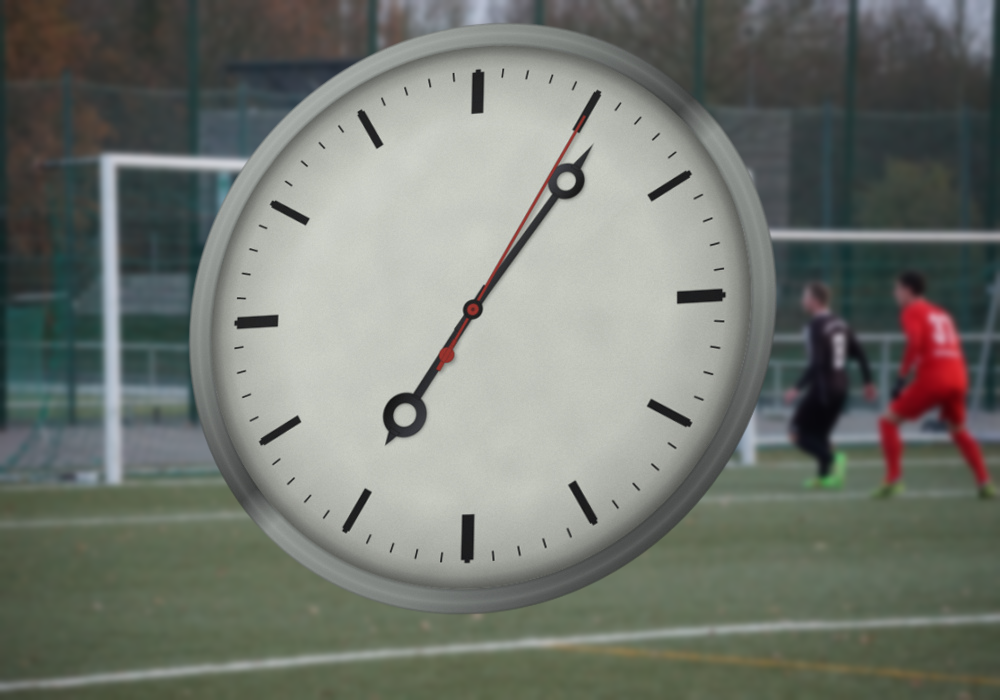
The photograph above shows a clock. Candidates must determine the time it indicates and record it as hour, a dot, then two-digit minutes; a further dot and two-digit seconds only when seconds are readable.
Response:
7.06.05
